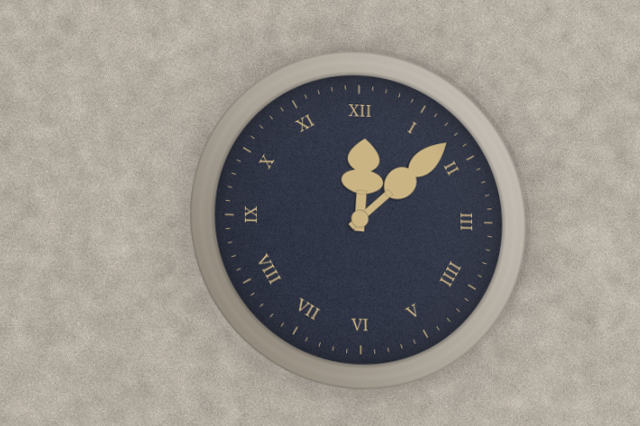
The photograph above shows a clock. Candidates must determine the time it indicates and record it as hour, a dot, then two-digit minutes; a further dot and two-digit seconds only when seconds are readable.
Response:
12.08
